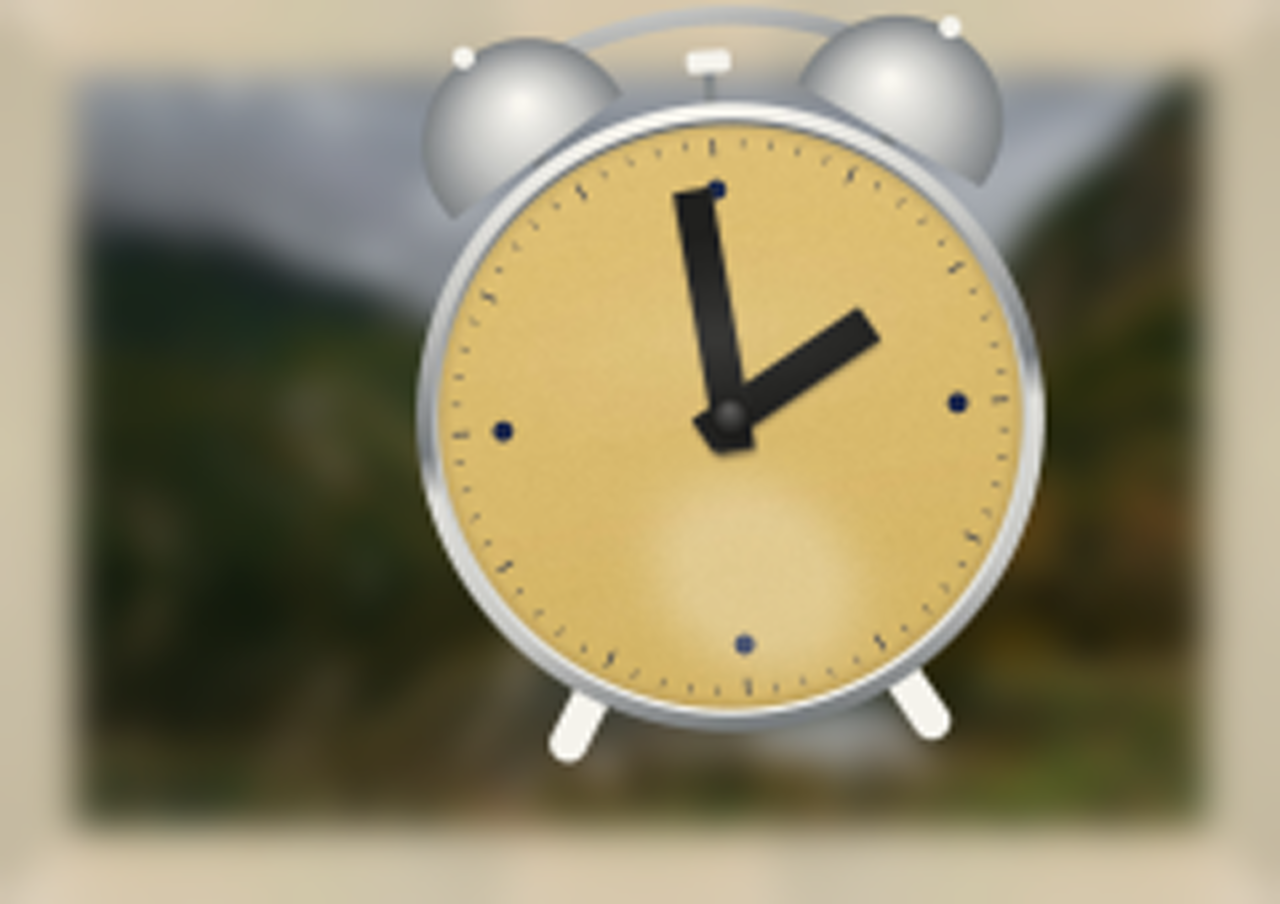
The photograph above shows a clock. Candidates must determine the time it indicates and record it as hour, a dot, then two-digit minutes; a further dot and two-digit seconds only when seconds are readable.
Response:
1.59
